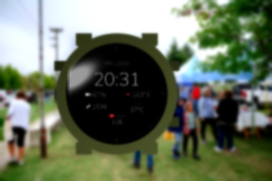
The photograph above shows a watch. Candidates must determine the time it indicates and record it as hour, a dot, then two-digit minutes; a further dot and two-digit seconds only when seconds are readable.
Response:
20.31
